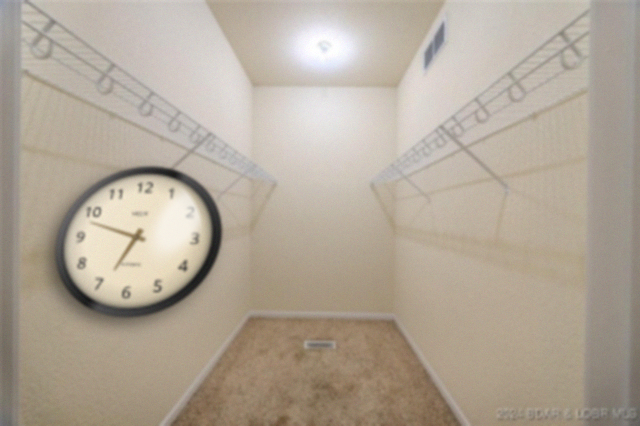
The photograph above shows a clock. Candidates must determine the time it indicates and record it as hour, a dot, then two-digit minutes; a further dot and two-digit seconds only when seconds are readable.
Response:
6.48
